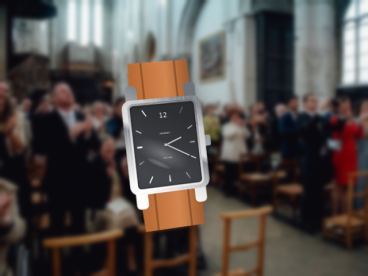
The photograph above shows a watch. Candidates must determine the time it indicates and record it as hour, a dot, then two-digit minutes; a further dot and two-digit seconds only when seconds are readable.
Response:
2.20
